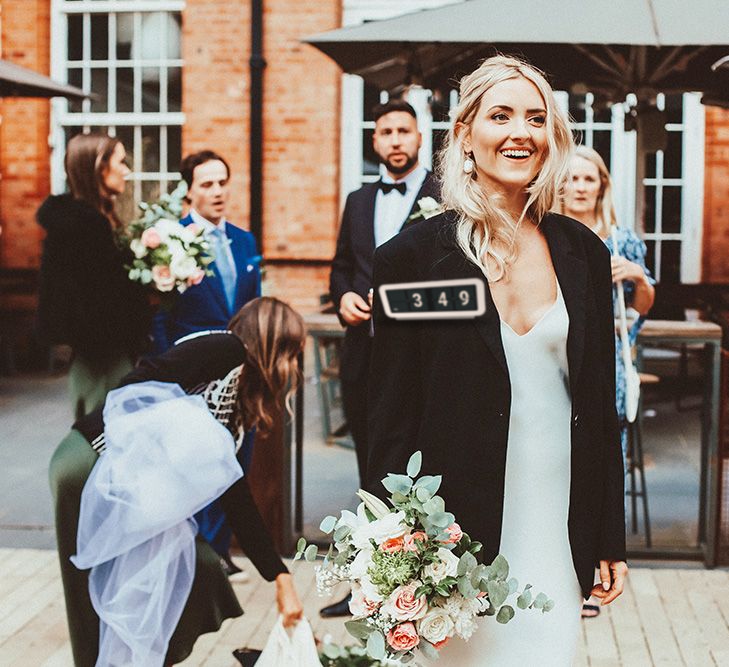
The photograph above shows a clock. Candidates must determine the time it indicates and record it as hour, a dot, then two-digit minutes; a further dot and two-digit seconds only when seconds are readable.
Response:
3.49
